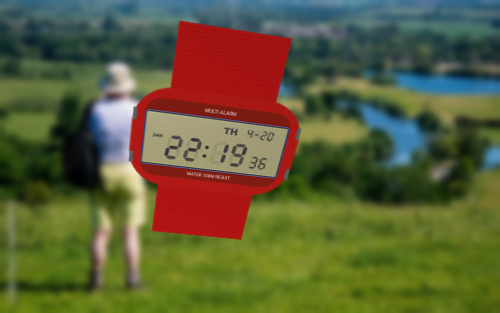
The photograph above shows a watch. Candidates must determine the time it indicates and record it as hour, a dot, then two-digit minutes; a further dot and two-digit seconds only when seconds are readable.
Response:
22.19.36
